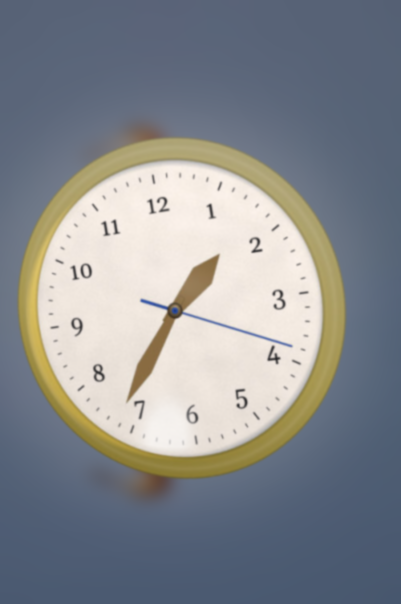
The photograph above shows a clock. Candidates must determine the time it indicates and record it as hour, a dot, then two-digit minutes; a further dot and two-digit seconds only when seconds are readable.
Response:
1.36.19
